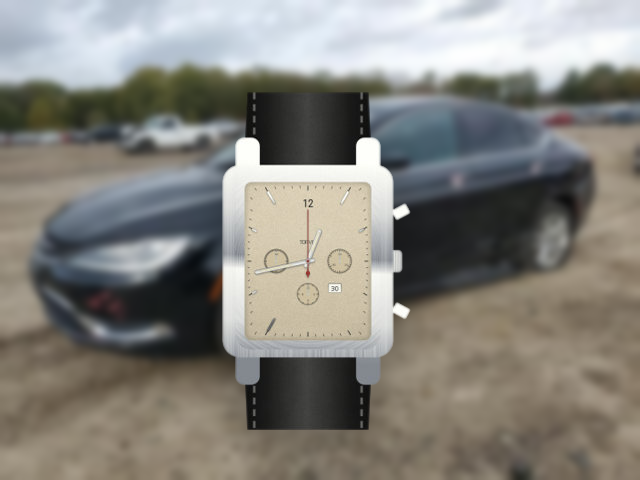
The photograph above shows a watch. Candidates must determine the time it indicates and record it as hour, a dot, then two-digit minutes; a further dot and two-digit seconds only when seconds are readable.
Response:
12.43
